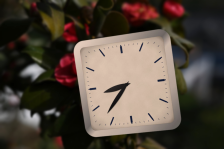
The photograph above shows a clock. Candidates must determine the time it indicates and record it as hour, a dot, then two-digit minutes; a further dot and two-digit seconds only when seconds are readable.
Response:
8.37
